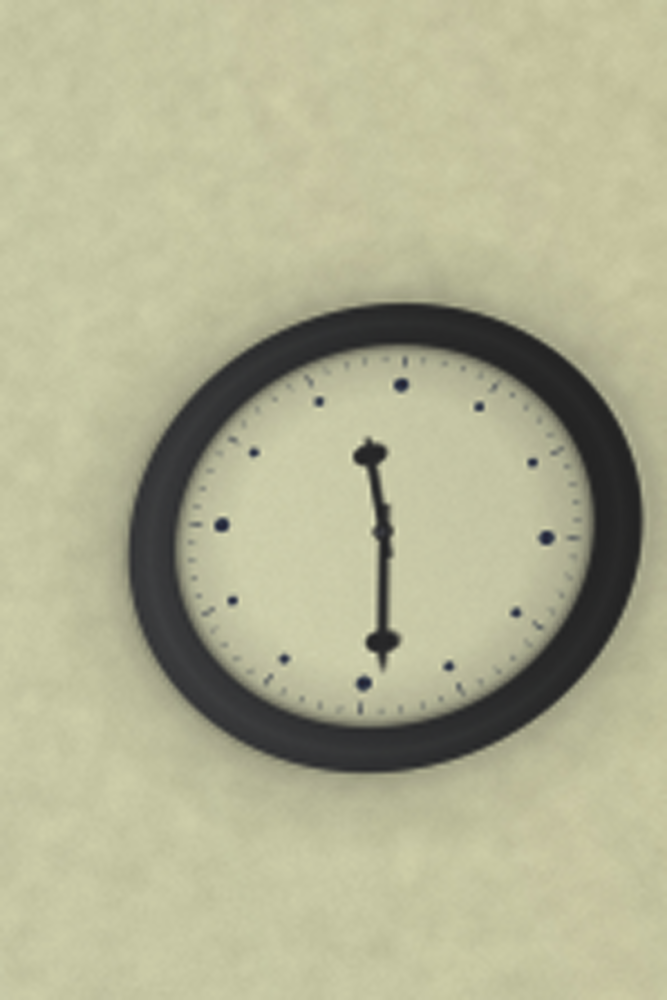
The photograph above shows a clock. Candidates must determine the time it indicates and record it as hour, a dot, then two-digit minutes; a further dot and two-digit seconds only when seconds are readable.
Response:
11.29
